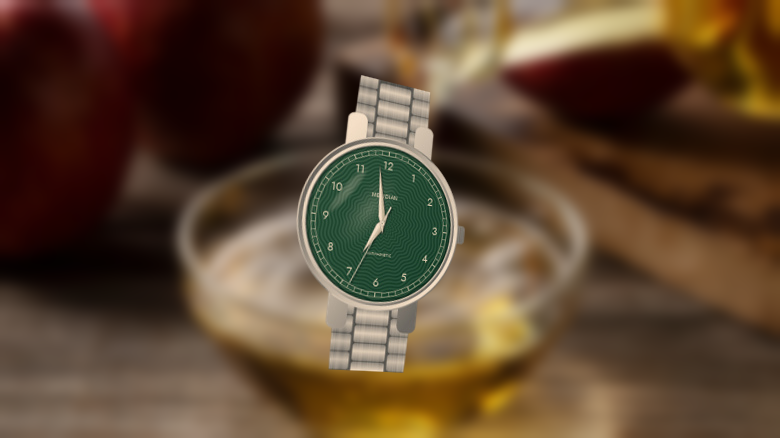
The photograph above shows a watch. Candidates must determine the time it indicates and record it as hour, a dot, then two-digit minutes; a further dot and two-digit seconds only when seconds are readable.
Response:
6.58.34
